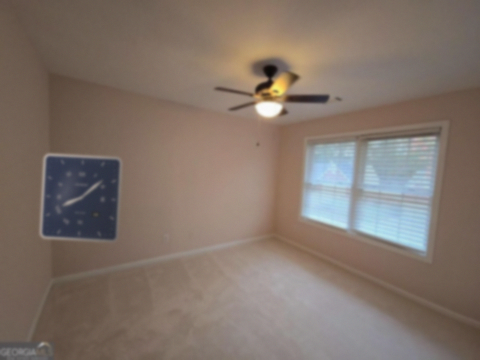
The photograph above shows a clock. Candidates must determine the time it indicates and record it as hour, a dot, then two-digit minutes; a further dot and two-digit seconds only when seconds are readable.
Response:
8.08
